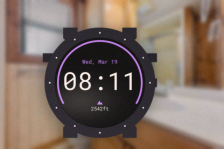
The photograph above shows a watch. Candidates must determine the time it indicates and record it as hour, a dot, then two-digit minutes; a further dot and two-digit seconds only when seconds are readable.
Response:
8.11
